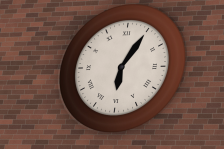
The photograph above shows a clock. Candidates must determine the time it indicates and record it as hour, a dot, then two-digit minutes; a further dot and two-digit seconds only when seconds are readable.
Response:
6.05
